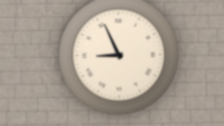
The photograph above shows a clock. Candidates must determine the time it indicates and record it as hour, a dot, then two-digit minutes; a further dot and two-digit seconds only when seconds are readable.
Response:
8.56
